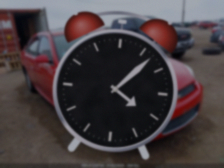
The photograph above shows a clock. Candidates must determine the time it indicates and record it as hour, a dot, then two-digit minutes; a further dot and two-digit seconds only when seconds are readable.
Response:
4.07
